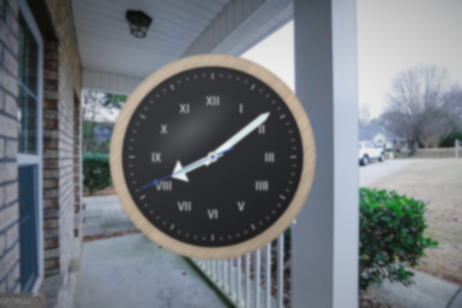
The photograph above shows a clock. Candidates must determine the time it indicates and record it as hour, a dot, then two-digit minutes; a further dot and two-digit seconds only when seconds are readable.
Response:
8.08.41
